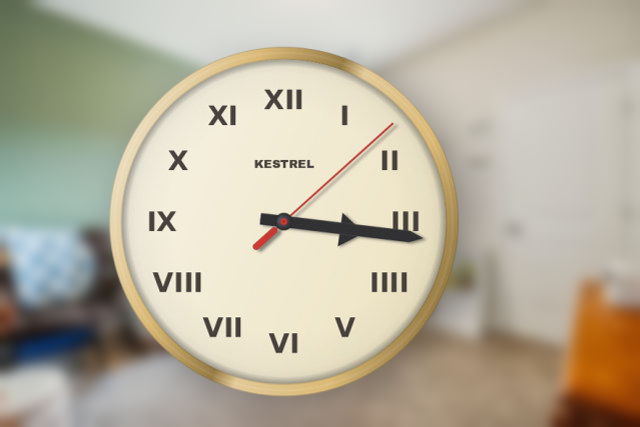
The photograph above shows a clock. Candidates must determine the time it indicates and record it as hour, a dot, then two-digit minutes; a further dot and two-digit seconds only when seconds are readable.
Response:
3.16.08
